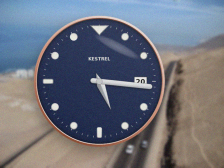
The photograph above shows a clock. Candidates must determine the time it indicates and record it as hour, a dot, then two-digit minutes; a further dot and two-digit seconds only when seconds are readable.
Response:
5.16
